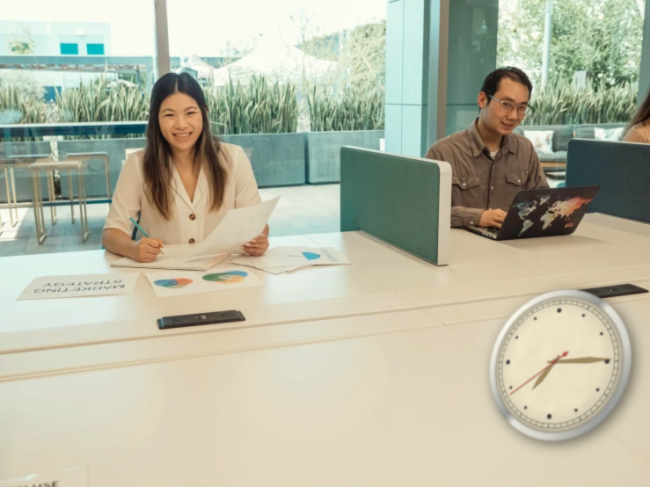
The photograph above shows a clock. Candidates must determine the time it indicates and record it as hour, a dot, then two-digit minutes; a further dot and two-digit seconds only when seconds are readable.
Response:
7.14.39
